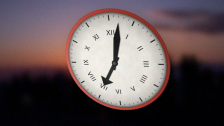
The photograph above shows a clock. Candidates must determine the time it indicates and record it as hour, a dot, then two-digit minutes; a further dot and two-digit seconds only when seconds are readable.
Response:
7.02
